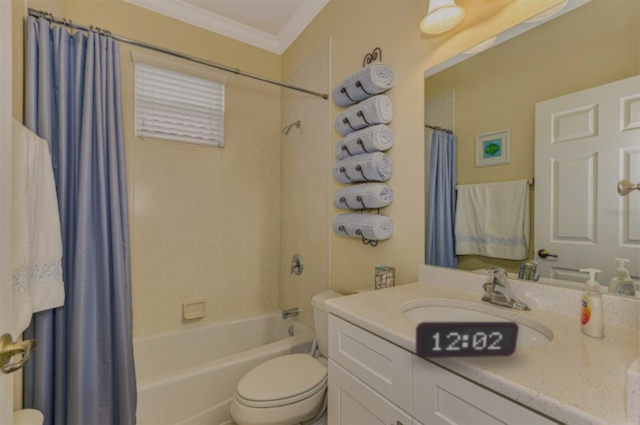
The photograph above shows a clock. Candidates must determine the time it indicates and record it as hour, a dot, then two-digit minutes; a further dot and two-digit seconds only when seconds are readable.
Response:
12.02
